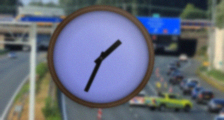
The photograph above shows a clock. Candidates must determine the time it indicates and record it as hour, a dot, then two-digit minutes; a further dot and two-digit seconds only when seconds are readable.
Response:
1.34
